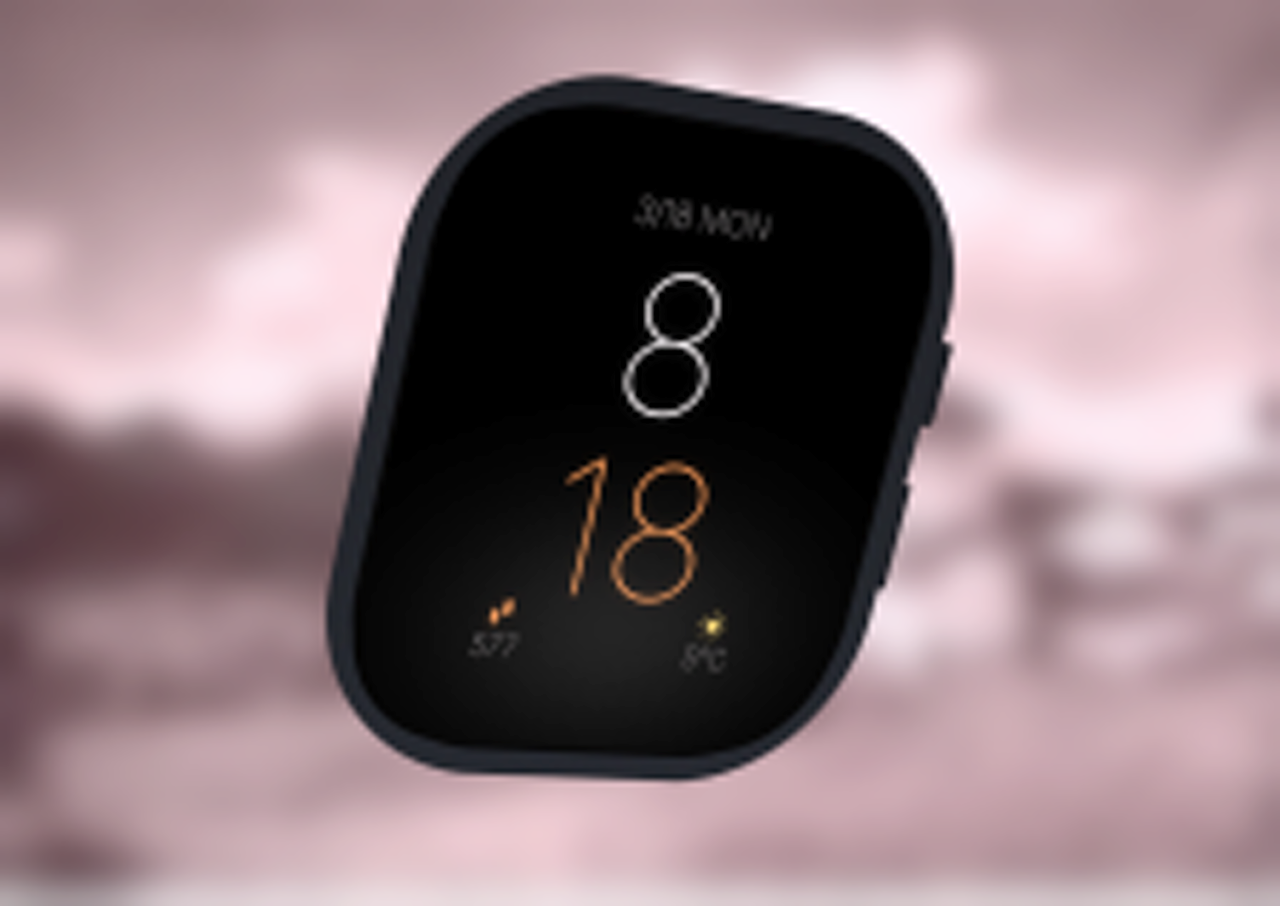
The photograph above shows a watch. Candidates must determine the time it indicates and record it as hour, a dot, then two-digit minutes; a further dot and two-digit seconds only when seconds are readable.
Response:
8.18
